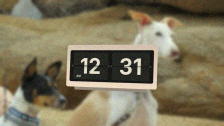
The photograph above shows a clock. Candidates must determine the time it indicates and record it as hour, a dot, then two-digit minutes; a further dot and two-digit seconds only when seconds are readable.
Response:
12.31
